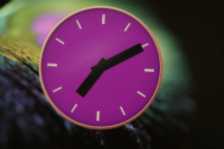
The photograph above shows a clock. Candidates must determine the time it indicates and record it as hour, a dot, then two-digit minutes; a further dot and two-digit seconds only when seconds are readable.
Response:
7.10
